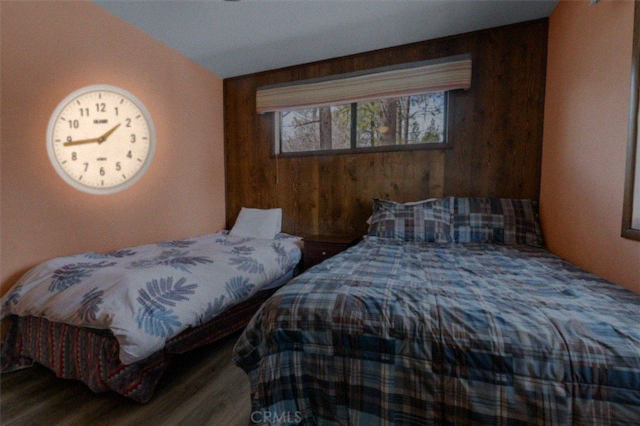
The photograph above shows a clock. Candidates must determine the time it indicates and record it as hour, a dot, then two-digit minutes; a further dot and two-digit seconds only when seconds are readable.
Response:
1.44
